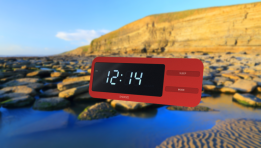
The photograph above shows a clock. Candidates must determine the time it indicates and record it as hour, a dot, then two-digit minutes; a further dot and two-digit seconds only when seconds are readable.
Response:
12.14
